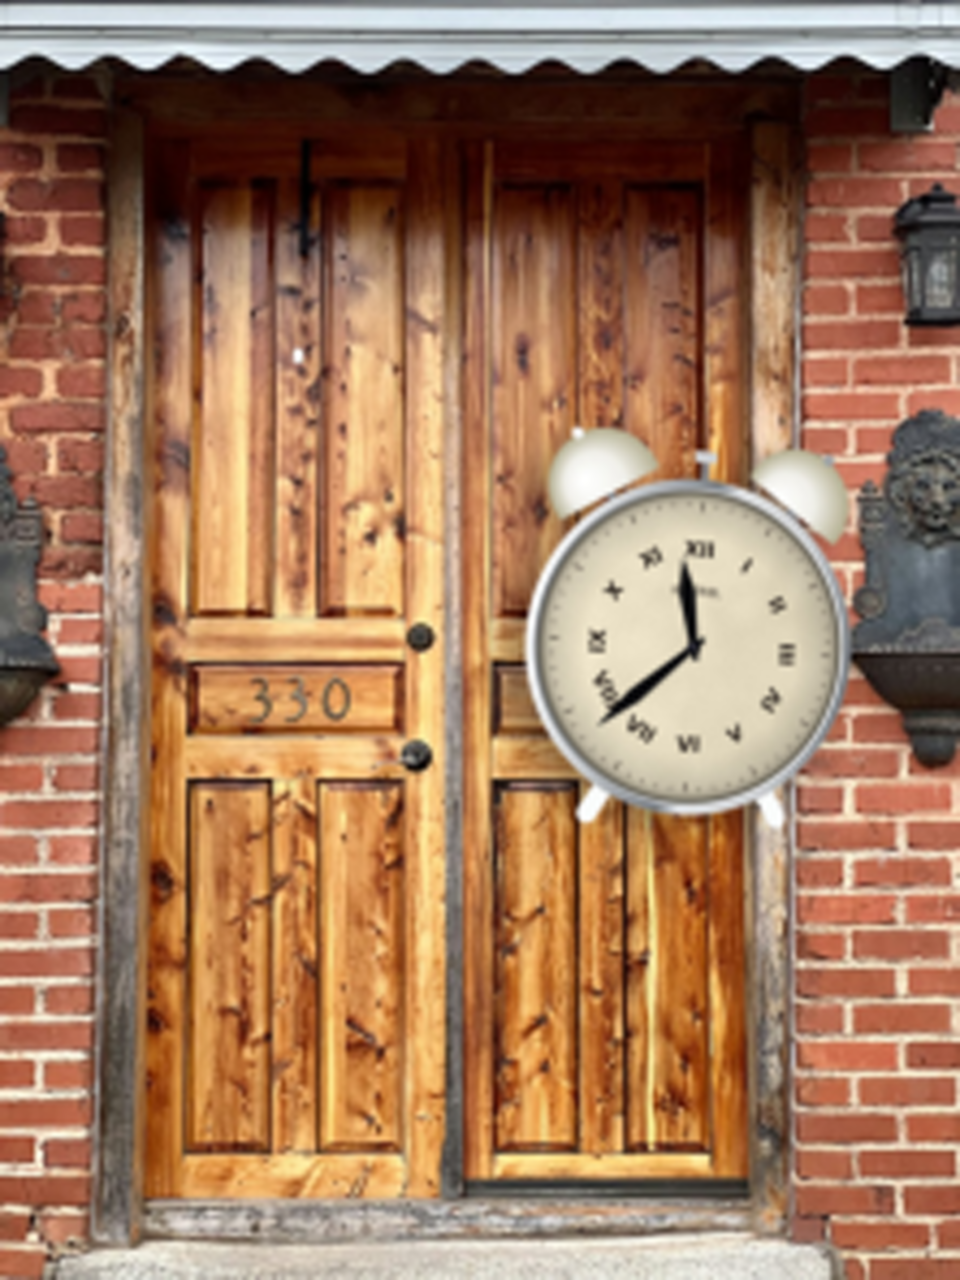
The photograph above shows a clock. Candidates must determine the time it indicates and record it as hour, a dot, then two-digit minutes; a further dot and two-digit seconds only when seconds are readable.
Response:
11.38
